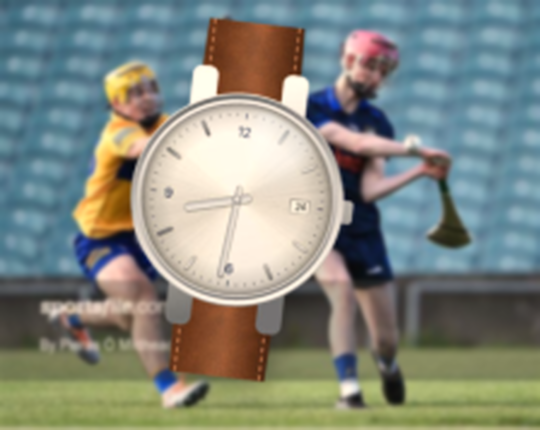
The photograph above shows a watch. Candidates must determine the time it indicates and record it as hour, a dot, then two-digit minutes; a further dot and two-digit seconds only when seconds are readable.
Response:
8.31
